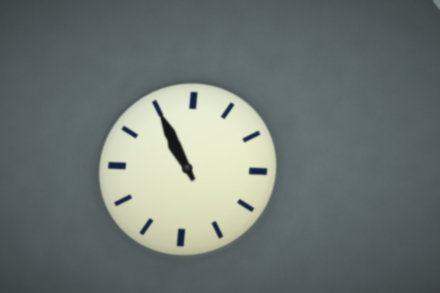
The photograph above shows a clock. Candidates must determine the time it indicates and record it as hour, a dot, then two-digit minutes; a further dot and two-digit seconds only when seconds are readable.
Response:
10.55
